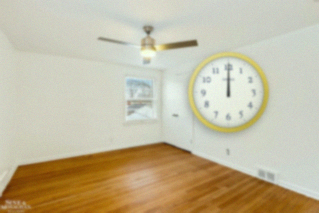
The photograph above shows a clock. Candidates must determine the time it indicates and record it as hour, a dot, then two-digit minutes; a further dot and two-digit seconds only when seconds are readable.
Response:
12.00
